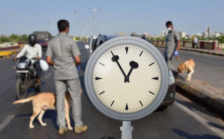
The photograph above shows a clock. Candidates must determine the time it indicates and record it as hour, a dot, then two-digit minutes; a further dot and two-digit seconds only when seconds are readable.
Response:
12.55
